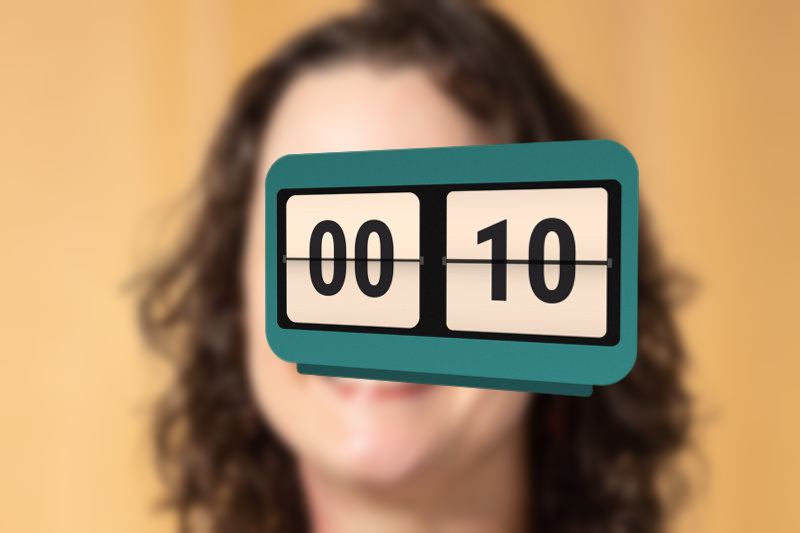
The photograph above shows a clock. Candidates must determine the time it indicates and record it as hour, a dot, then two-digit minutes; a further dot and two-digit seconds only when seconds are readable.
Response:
0.10
